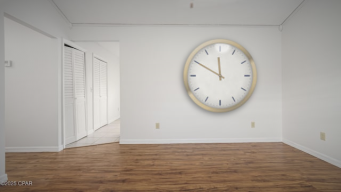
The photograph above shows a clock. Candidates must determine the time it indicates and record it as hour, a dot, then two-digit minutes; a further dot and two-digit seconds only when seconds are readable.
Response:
11.50
